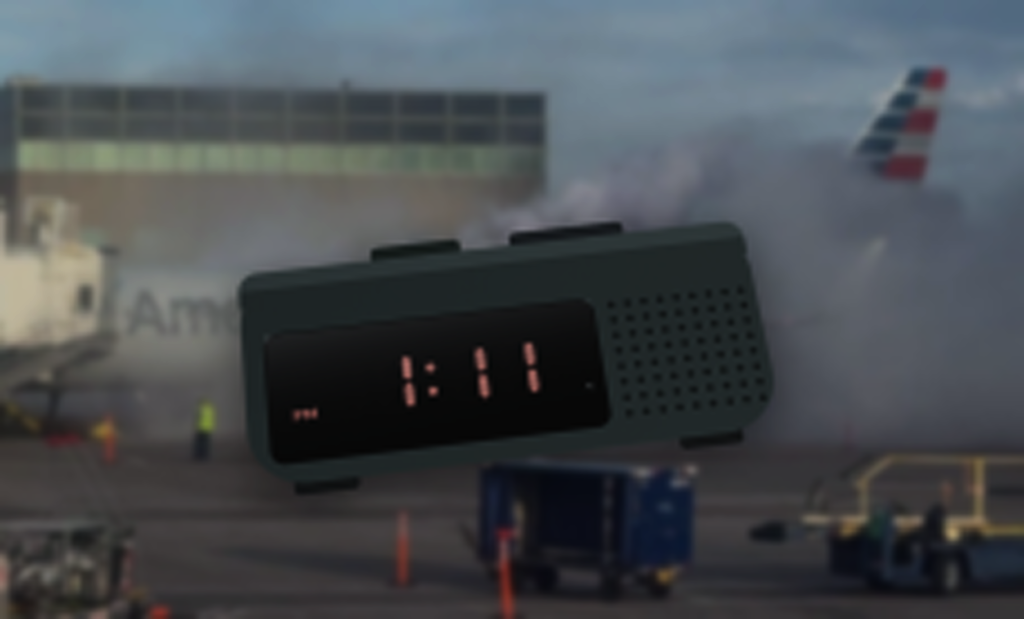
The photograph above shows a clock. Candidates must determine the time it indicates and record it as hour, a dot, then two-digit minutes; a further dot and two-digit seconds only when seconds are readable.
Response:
1.11
